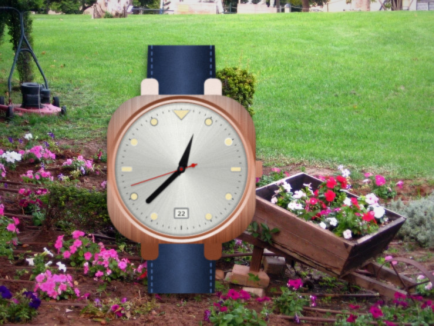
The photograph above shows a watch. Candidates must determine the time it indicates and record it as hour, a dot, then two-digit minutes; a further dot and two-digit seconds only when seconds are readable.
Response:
12.37.42
